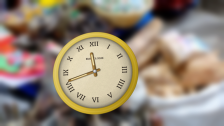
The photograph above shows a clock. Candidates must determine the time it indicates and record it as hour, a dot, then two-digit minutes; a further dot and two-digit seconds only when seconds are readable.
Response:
11.42
